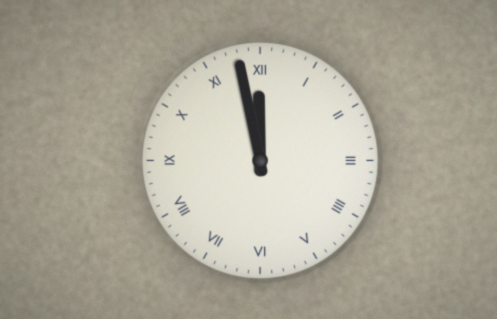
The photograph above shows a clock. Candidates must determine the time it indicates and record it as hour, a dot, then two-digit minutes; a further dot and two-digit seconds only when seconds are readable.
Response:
11.58
